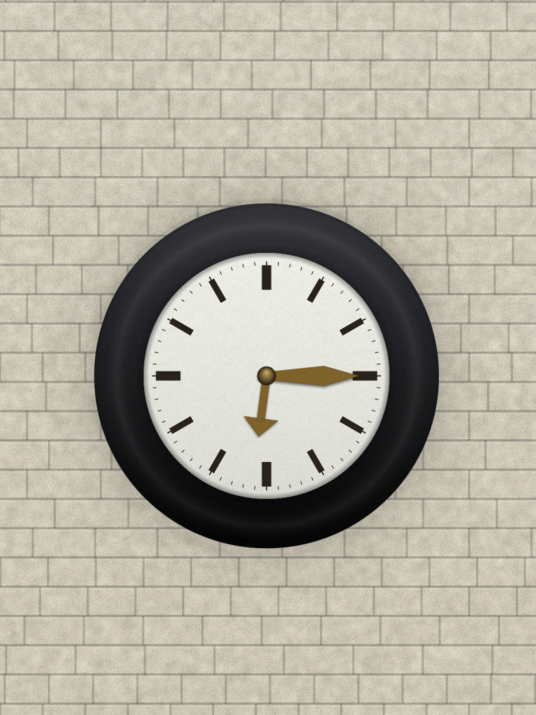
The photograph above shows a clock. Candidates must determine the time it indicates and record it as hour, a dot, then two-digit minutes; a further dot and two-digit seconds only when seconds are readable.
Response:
6.15
